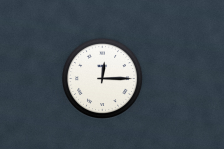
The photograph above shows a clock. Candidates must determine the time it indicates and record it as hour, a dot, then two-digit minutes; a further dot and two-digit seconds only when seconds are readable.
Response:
12.15
